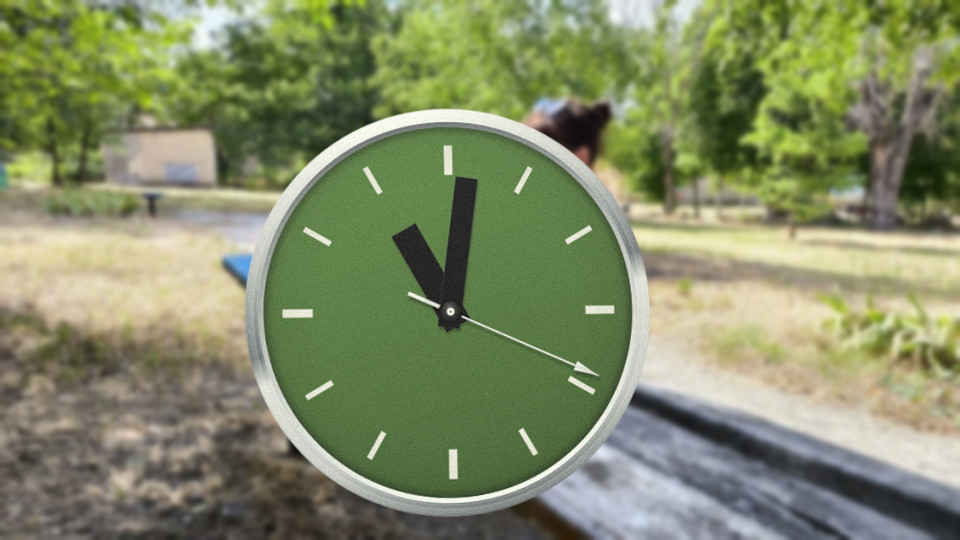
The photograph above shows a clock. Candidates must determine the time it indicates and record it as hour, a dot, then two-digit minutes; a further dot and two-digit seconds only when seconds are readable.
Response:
11.01.19
